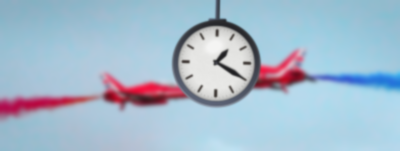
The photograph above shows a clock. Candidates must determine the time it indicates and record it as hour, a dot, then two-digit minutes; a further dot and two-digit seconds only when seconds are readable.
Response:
1.20
